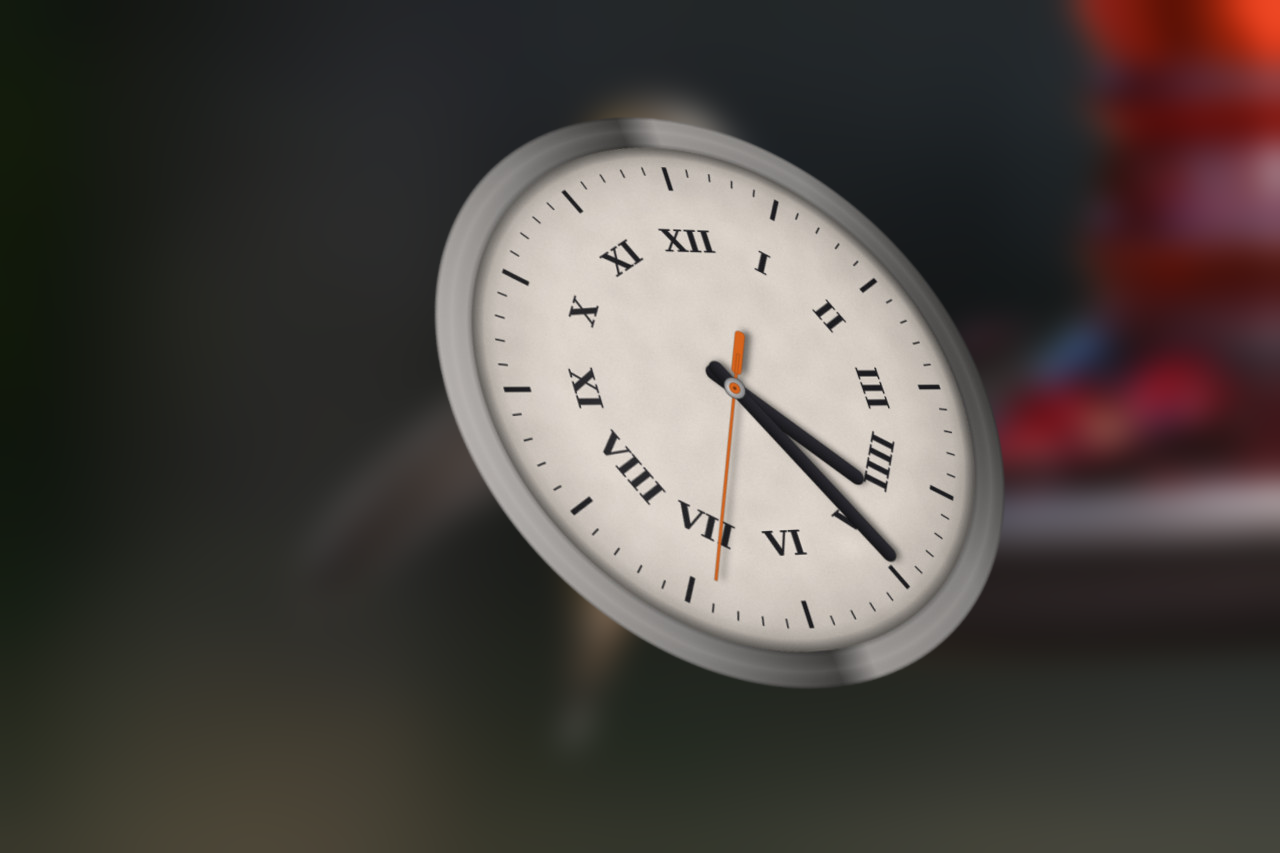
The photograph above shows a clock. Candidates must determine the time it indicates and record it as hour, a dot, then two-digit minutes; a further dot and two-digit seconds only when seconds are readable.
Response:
4.24.34
